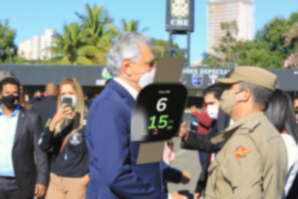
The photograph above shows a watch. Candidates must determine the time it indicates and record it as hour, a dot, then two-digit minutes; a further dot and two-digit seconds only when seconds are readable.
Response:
6.15
